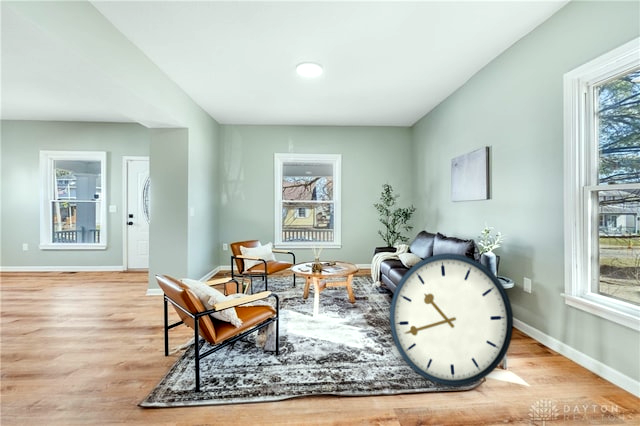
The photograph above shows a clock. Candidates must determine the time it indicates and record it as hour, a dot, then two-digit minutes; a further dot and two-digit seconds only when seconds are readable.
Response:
10.43
